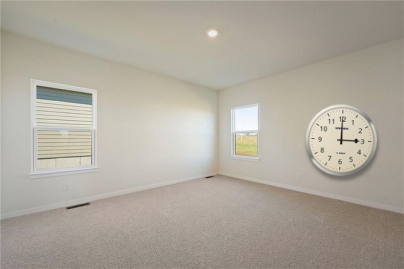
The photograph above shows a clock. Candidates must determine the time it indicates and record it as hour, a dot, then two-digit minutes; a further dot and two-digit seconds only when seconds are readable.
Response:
3.00
